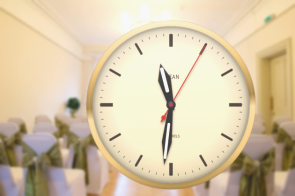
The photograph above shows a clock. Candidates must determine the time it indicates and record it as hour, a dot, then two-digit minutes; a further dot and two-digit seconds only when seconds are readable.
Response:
11.31.05
